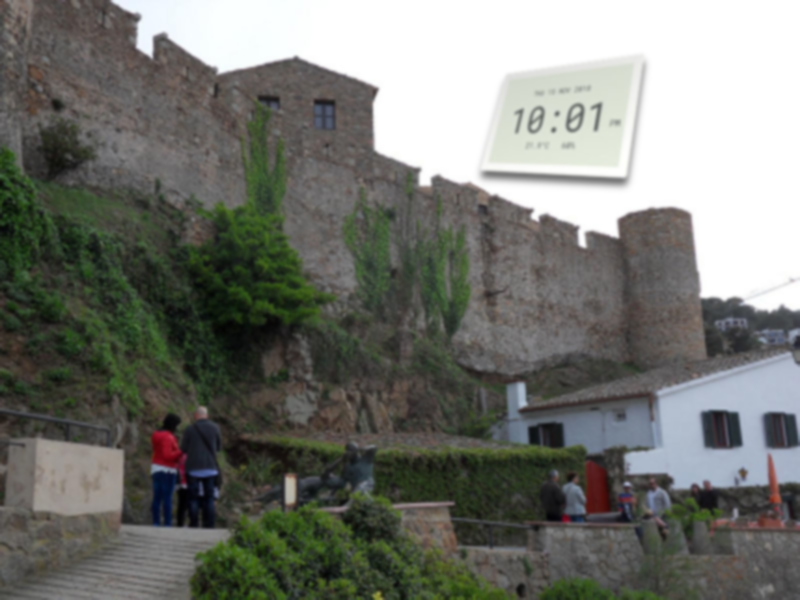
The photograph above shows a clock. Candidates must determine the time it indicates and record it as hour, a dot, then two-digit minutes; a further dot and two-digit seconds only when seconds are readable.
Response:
10.01
